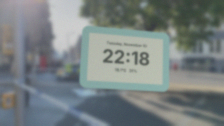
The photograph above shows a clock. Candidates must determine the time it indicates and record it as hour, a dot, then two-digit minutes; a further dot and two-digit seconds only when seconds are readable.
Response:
22.18
